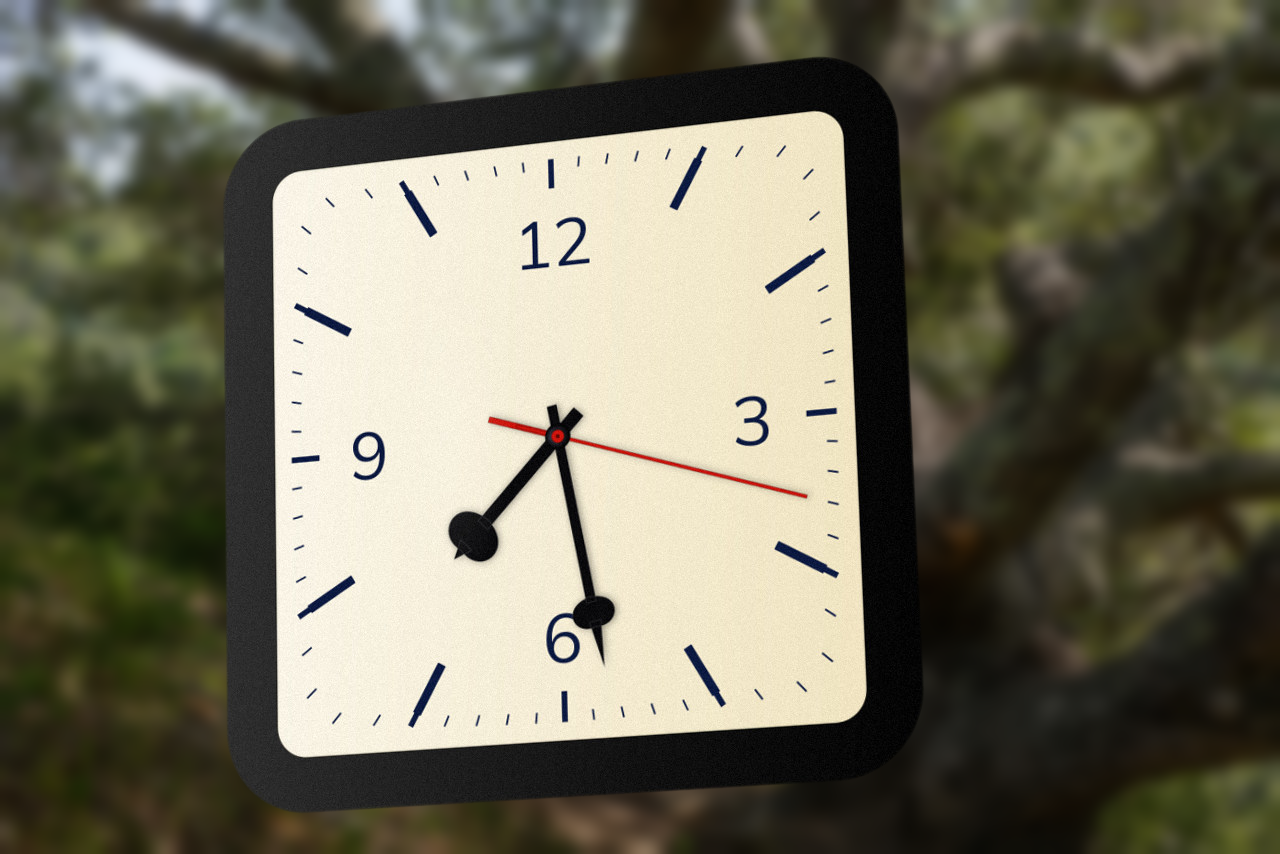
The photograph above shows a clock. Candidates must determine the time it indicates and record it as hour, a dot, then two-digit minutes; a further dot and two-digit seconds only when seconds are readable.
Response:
7.28.18
